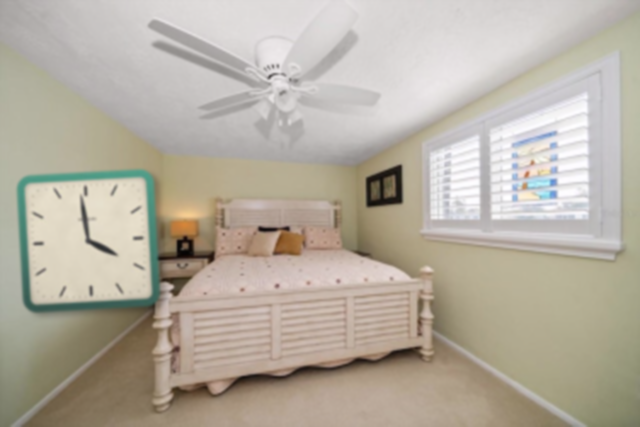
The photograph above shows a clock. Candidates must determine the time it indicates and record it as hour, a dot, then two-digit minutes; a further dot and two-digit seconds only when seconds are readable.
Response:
3.59
